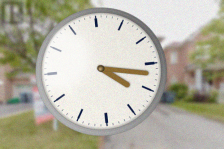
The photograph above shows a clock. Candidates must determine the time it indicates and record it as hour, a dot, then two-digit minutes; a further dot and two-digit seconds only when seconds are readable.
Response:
4.17
